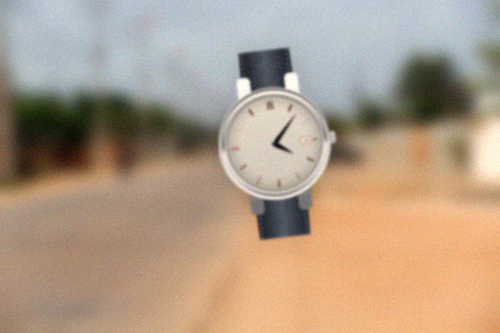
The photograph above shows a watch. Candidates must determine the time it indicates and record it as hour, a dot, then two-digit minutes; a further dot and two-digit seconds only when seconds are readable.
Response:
4.07
